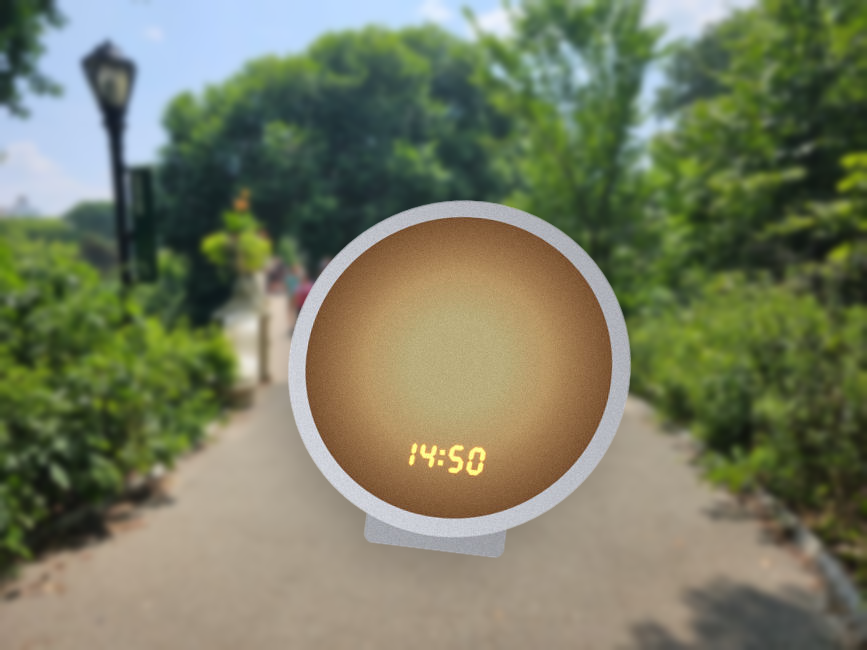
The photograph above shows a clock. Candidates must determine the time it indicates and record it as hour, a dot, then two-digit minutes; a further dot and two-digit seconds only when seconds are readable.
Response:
14.50
